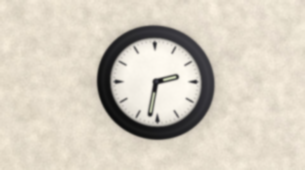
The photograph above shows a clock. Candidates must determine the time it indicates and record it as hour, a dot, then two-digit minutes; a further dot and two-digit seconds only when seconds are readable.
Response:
2.32
